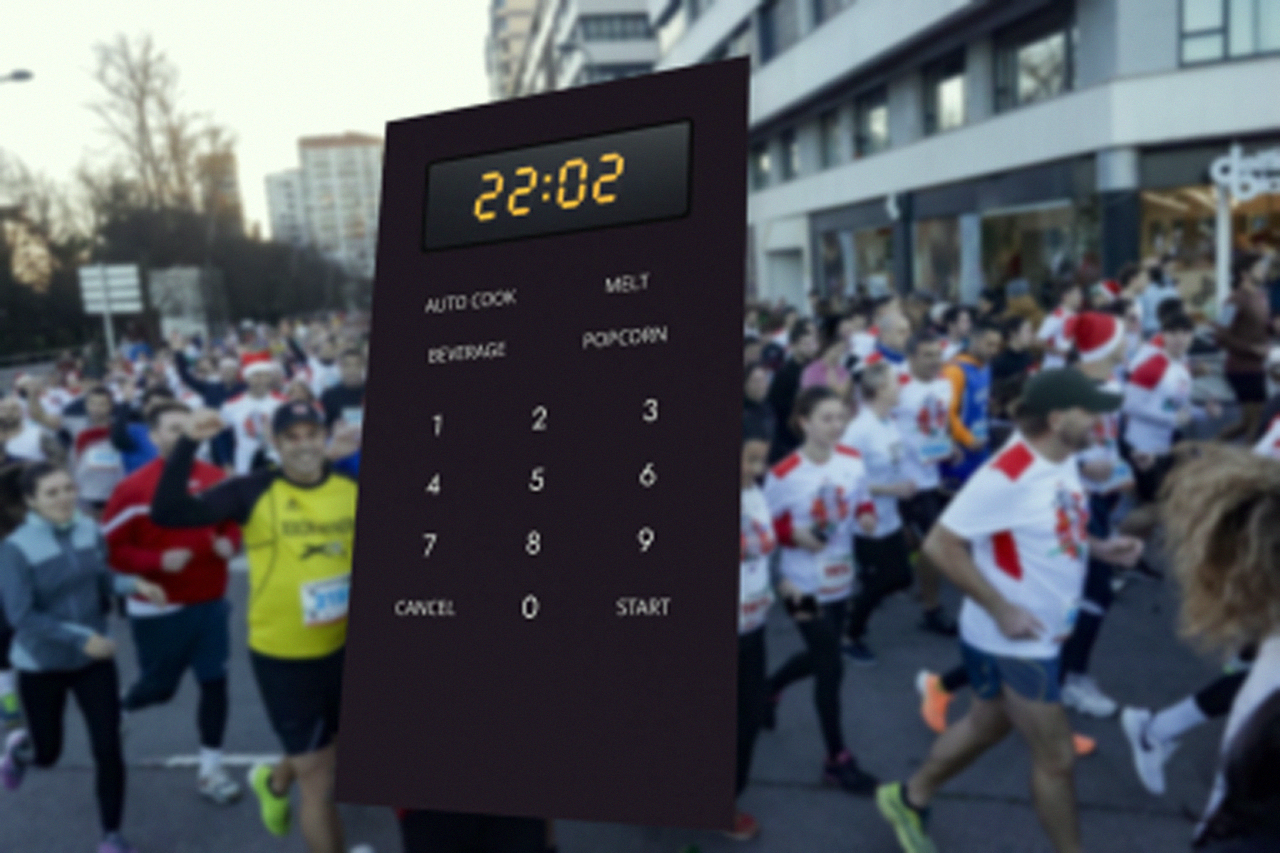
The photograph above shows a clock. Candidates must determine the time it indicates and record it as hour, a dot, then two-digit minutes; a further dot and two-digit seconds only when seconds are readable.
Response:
22.02
